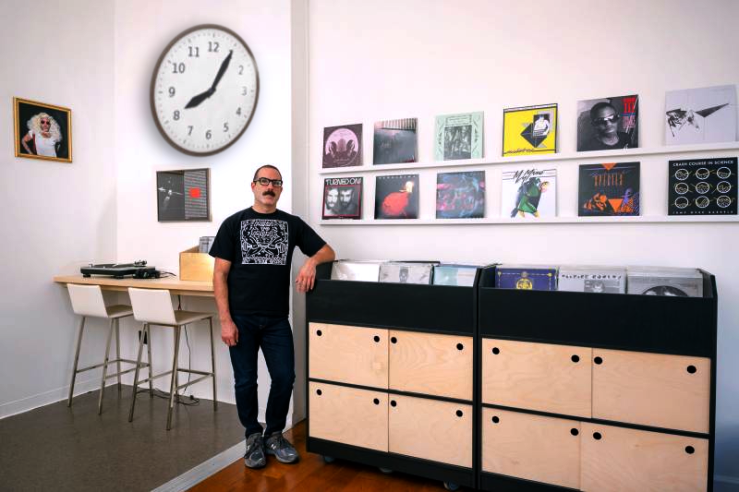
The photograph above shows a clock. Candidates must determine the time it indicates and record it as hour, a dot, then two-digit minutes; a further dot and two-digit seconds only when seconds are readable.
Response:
8.05
